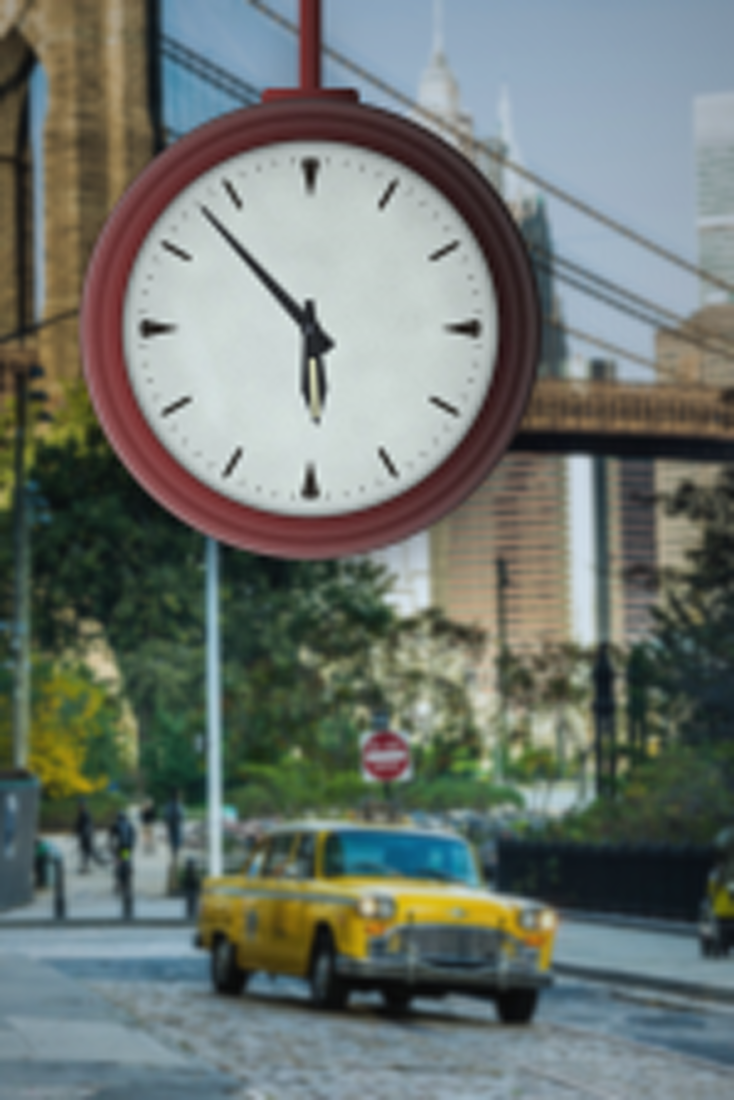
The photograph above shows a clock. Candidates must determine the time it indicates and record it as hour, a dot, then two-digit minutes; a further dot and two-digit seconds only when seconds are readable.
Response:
5.53
